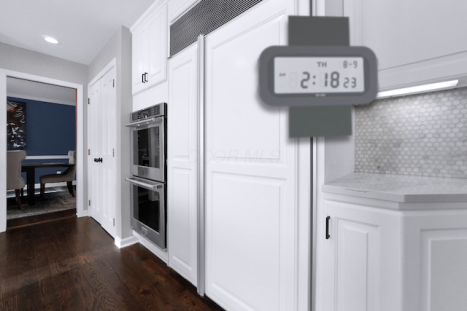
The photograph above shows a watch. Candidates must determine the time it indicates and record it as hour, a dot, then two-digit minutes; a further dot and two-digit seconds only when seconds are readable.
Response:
2.18.23
